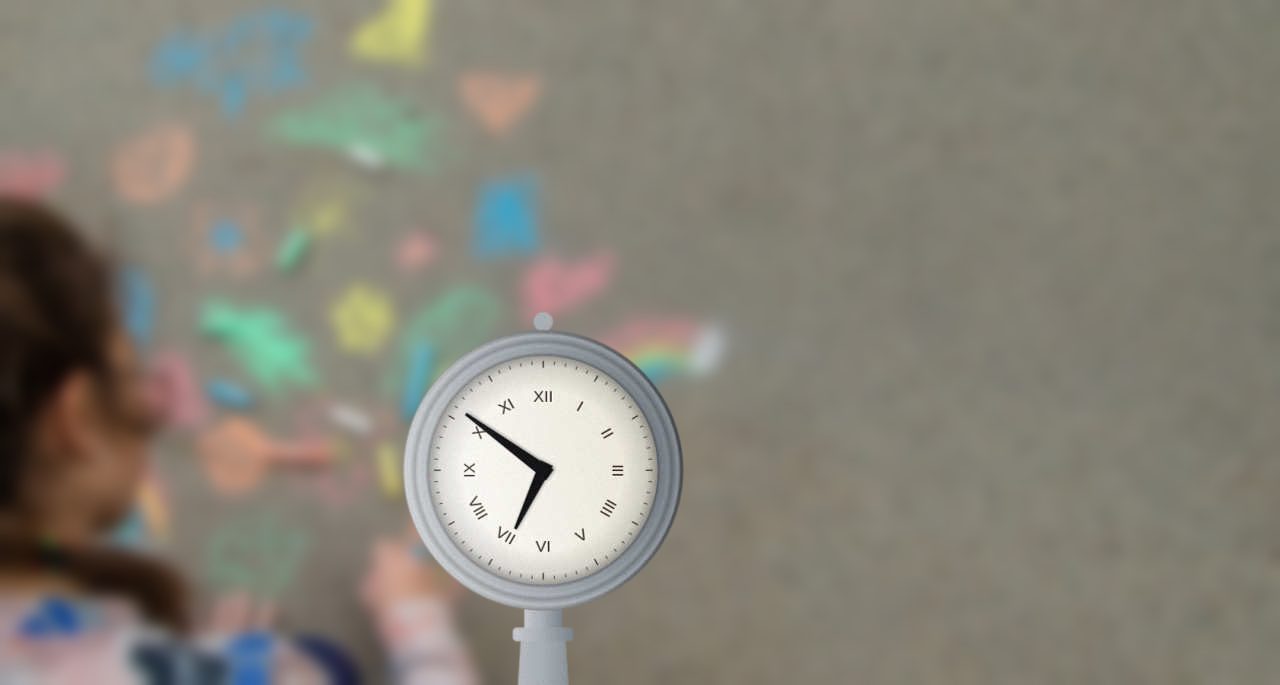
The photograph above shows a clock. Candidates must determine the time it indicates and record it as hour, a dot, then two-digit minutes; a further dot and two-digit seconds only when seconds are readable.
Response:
6.51
